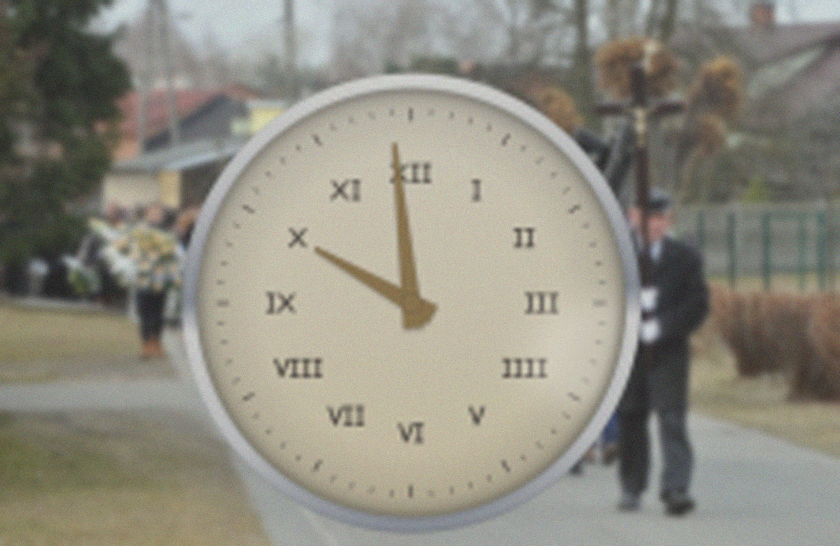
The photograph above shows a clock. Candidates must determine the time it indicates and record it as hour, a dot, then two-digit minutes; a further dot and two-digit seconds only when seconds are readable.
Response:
9.59
